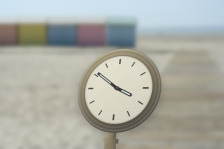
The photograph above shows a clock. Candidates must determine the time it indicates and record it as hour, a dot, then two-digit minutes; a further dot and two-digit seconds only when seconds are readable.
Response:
3.51
